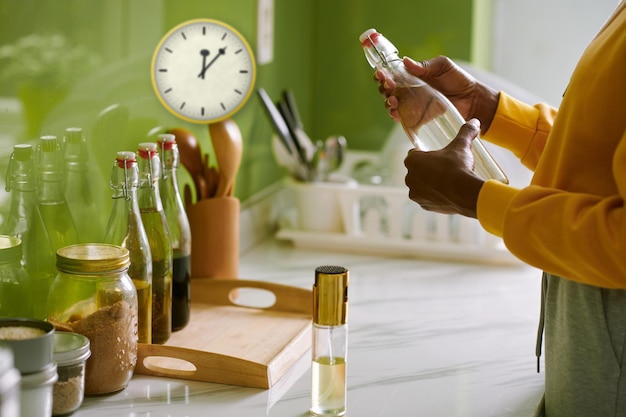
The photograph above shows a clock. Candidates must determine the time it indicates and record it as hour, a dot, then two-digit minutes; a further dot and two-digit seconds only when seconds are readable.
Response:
12.07
